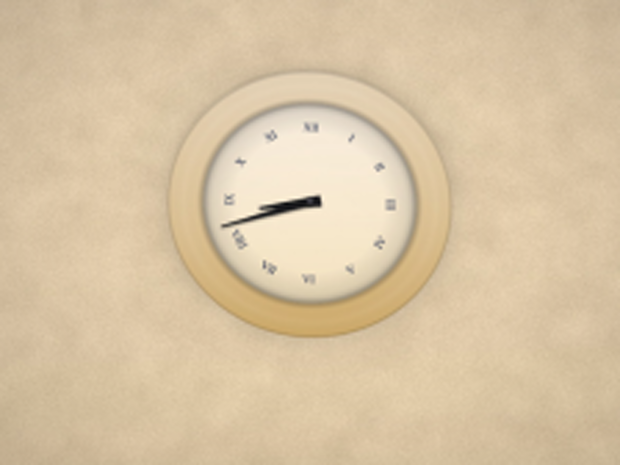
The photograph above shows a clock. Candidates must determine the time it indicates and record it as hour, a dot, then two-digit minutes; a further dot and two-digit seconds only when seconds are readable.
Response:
8.42
